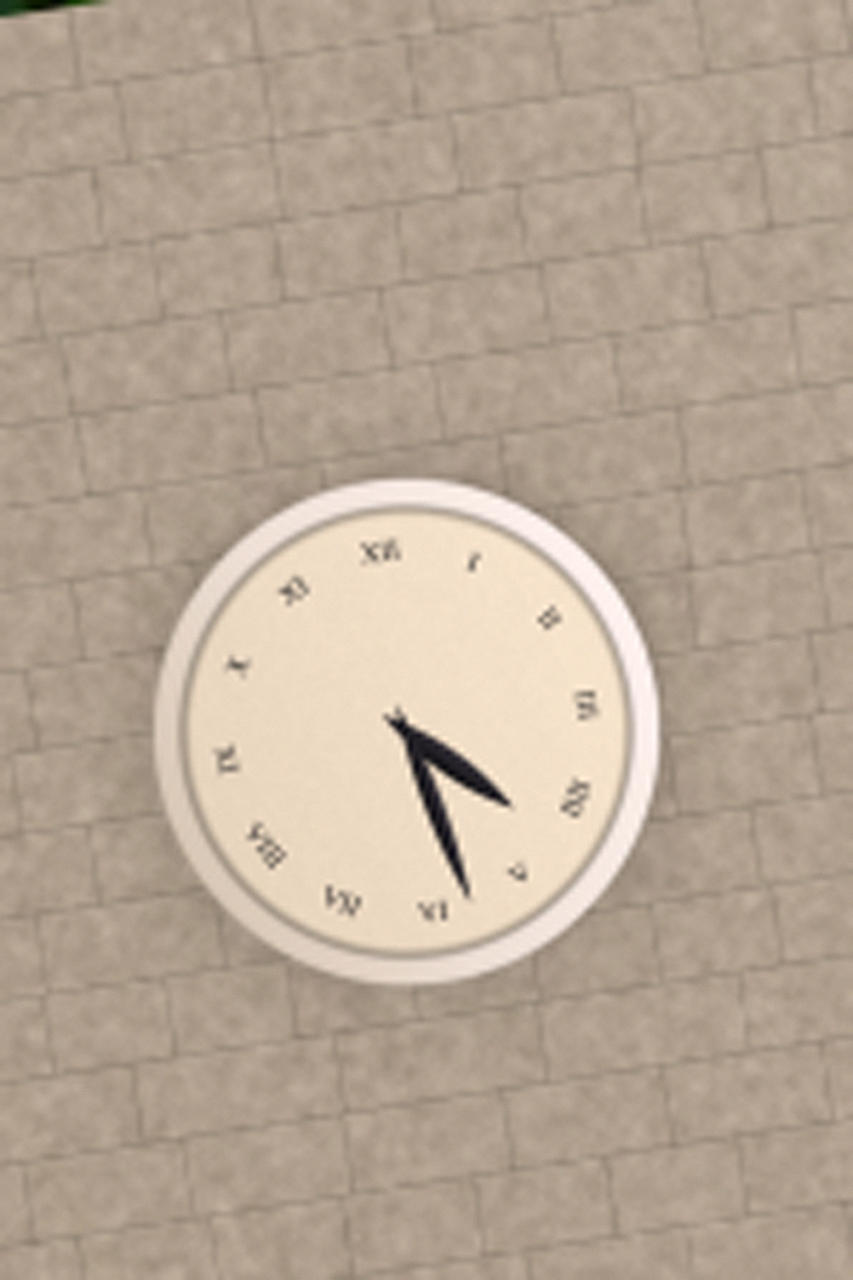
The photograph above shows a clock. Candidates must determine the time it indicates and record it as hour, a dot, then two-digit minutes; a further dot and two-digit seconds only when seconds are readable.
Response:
4.28
